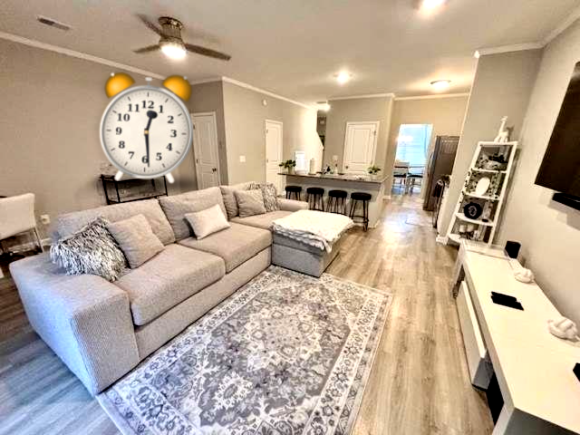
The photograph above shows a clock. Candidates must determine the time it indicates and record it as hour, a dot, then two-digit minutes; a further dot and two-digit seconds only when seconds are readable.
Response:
12.29
